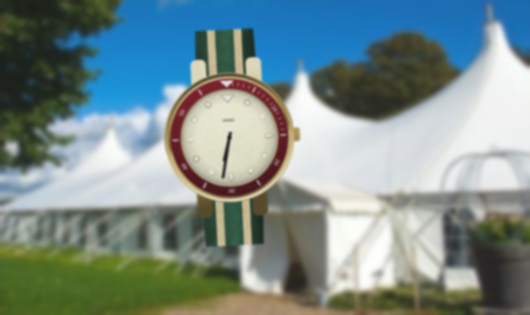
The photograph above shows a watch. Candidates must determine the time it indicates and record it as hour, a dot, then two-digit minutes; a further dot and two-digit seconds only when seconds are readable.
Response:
6.32
